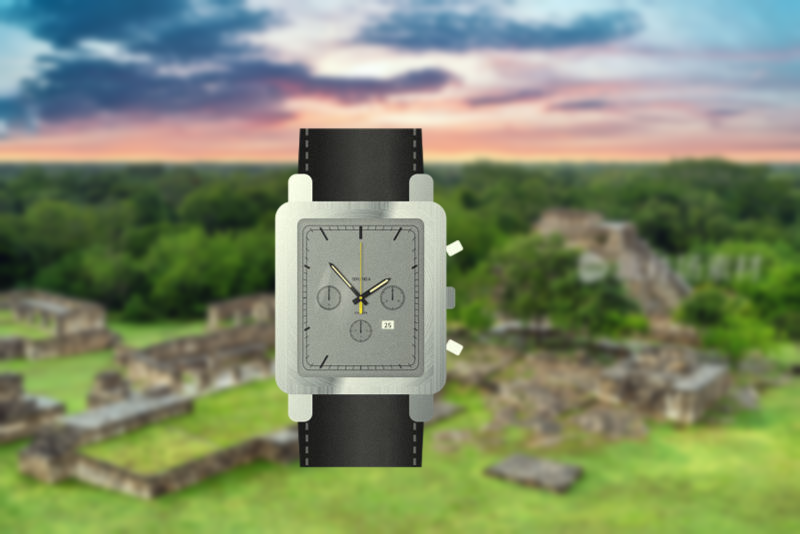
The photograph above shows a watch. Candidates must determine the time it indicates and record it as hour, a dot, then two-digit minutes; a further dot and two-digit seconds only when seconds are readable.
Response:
1.53
